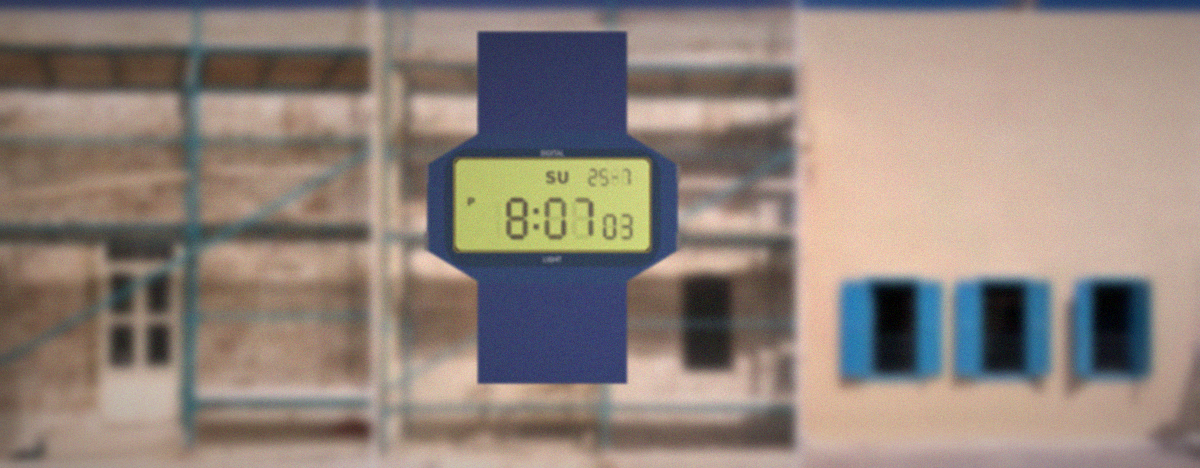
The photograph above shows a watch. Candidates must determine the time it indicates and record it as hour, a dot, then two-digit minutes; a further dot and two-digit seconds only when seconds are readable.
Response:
8.07.03
